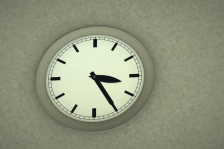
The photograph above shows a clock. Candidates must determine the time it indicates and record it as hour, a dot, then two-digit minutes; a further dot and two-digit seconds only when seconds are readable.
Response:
3.25
